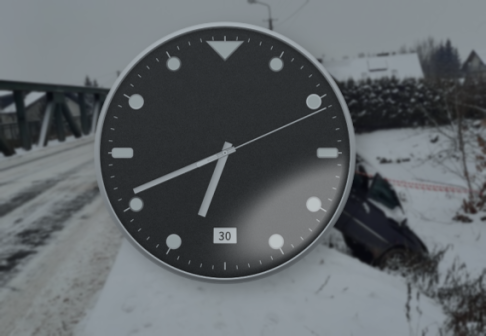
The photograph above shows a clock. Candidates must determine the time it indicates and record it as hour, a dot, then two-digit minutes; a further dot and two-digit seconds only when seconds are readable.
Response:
6.41.11
